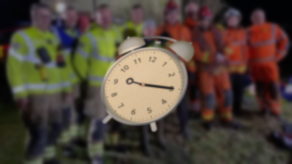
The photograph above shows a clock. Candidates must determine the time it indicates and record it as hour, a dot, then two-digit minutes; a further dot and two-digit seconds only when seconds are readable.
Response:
9.15
